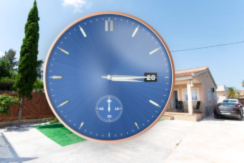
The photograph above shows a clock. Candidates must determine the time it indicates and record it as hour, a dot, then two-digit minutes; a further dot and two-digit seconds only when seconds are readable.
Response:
3.15
